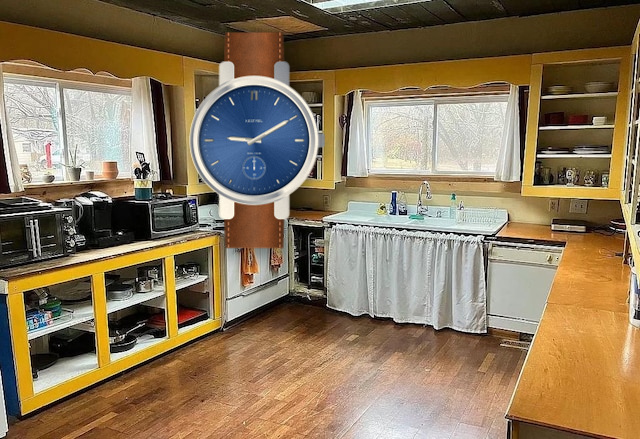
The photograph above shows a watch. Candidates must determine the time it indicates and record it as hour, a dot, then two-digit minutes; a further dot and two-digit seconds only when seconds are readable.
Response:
9.10
